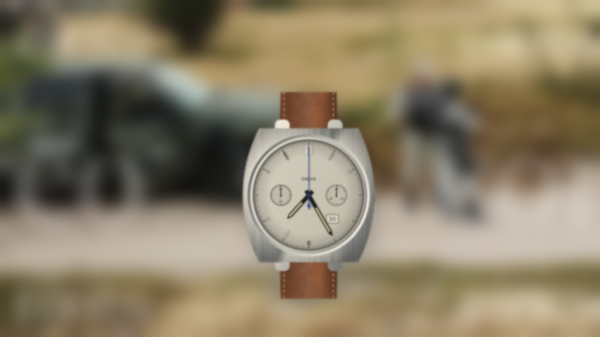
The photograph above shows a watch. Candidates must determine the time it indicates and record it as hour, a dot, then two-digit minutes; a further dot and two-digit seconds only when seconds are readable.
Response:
7.25
